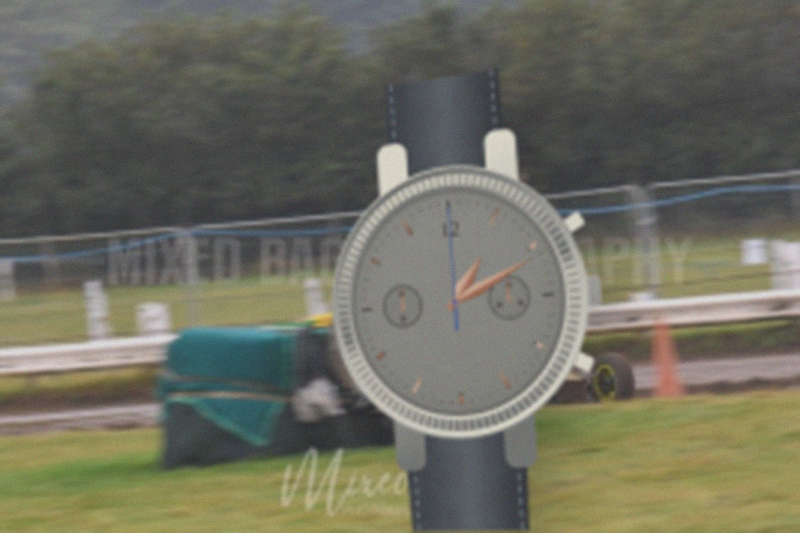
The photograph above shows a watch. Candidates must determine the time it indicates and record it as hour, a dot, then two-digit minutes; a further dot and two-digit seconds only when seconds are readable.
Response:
1.11
